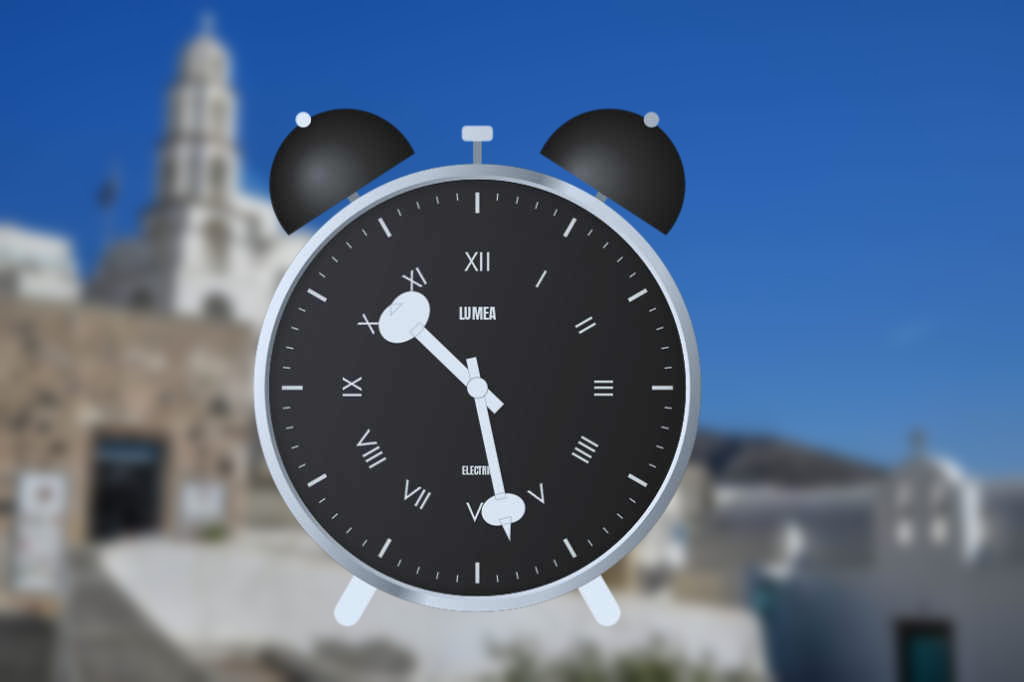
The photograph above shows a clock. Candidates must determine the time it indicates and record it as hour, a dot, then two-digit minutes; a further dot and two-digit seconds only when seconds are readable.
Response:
10.28
